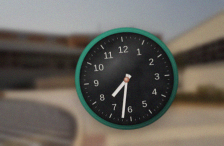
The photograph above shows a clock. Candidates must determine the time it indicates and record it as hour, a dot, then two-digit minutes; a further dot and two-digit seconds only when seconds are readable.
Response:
7.32
